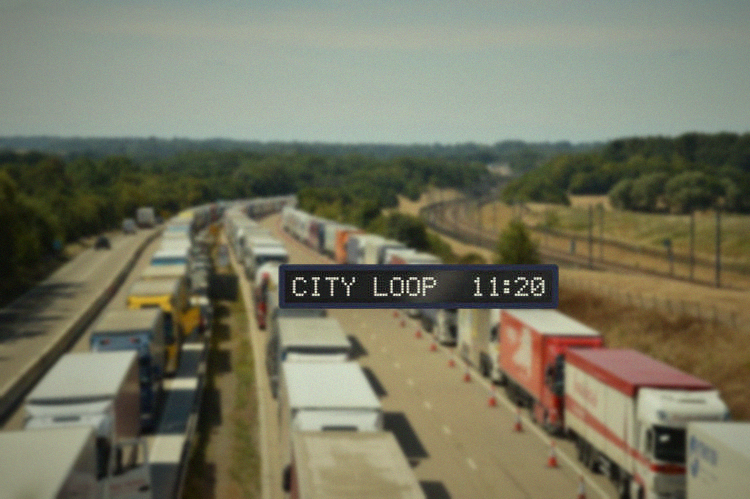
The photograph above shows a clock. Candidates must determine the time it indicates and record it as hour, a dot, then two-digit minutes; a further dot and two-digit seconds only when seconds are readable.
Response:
11.20
